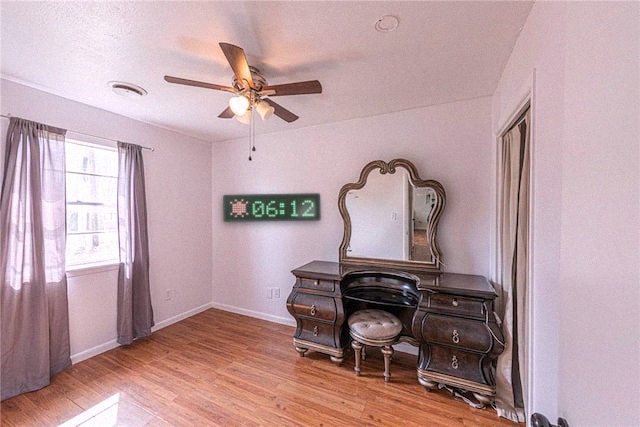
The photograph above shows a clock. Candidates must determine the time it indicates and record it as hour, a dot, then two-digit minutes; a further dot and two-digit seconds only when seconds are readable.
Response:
6.12
